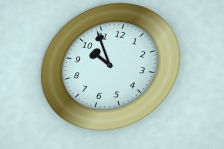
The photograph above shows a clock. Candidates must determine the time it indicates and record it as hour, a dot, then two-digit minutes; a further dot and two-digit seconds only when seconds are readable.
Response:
9.54
